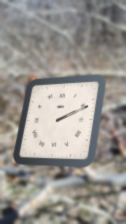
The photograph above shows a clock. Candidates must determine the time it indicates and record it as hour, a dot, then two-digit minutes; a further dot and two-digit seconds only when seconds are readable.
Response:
2.11
